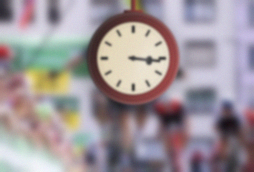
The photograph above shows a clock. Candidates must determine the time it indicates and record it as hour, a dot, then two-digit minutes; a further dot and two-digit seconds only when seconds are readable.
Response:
3.16
